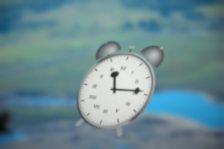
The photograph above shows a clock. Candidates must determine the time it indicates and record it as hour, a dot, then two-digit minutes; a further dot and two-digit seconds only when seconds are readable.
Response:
11.14
